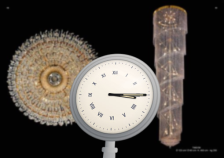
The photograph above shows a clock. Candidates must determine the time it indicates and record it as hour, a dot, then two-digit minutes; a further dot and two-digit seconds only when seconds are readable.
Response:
3.15
